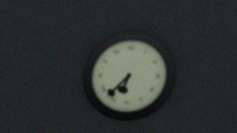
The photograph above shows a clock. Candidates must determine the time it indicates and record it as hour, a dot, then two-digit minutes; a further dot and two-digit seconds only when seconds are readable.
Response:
6.37
